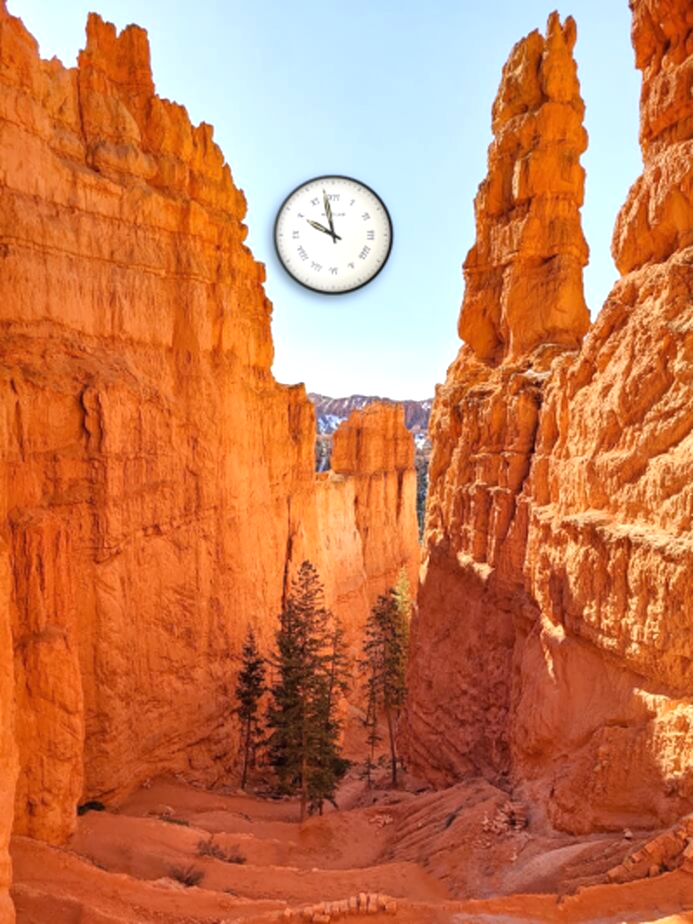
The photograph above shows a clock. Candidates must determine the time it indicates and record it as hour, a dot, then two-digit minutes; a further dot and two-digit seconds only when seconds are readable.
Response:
9.58
